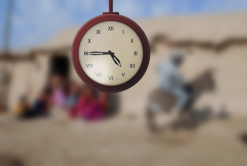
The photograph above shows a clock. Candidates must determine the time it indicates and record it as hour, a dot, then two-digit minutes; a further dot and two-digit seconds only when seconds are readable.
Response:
4.45
